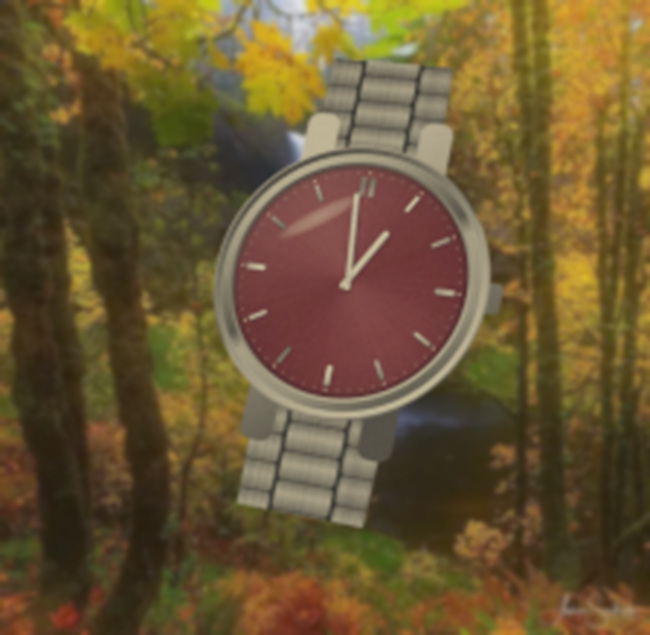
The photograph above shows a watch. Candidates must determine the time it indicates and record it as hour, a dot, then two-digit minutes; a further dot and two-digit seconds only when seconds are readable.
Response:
12.59
